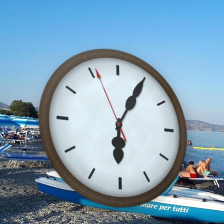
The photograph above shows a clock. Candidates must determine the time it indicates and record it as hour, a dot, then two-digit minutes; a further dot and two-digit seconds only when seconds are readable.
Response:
6.04.56
